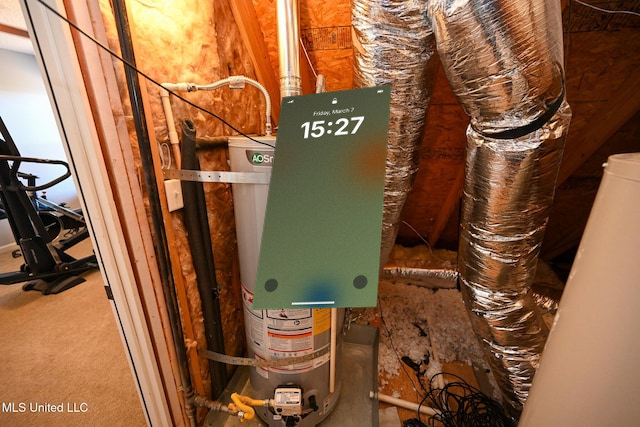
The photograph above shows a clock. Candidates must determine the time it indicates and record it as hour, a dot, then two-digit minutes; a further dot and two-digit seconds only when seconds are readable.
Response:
15.27
